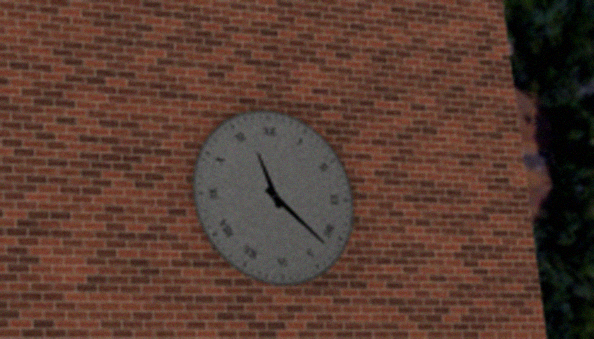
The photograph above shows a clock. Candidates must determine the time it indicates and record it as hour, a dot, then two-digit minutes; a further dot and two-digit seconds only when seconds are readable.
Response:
11.22
